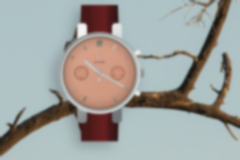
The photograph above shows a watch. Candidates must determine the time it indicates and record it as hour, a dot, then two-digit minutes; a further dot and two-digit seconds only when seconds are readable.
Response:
10.20
